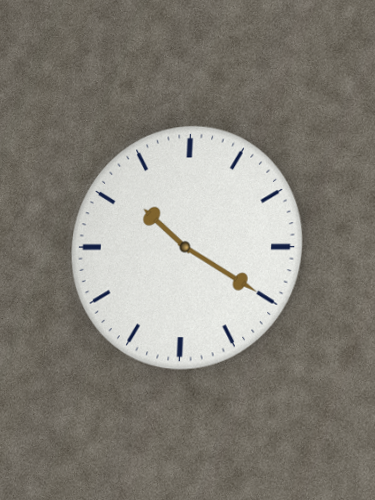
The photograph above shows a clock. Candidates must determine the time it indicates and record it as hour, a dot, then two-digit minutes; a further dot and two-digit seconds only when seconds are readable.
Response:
10.20
